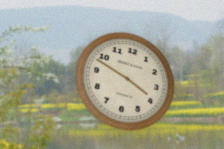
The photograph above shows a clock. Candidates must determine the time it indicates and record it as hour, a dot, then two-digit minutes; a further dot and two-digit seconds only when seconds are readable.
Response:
3.48
